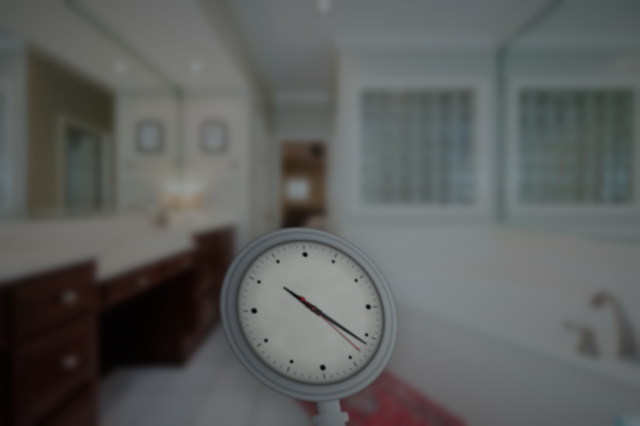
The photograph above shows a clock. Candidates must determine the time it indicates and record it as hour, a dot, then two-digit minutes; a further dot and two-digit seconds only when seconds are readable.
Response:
10.21.23
